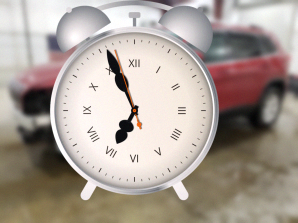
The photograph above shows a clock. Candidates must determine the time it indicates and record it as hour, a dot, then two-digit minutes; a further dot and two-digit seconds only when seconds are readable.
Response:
6.55.57
